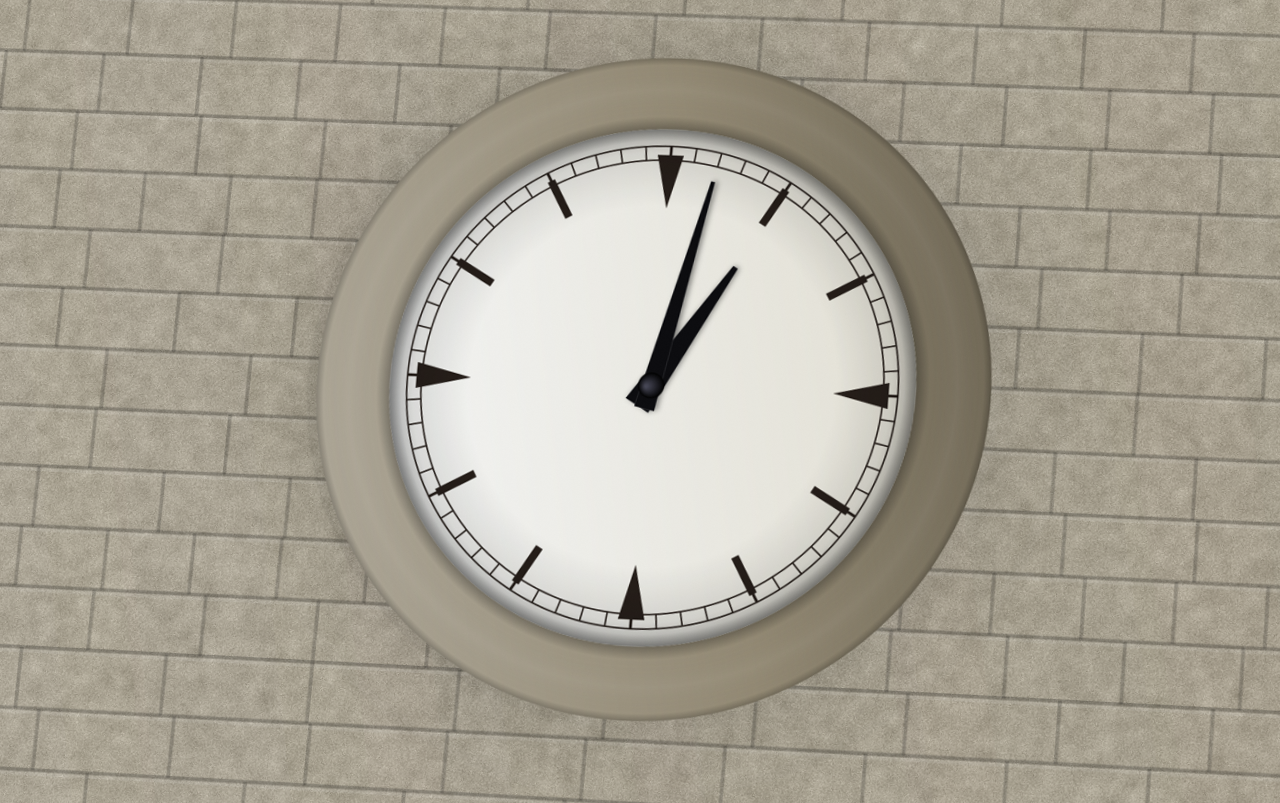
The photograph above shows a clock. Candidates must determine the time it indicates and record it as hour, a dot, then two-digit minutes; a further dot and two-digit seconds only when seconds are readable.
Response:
1.02
